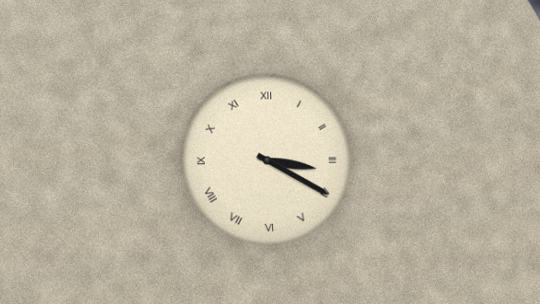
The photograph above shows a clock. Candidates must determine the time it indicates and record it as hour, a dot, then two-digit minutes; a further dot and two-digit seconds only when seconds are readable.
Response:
3.20
